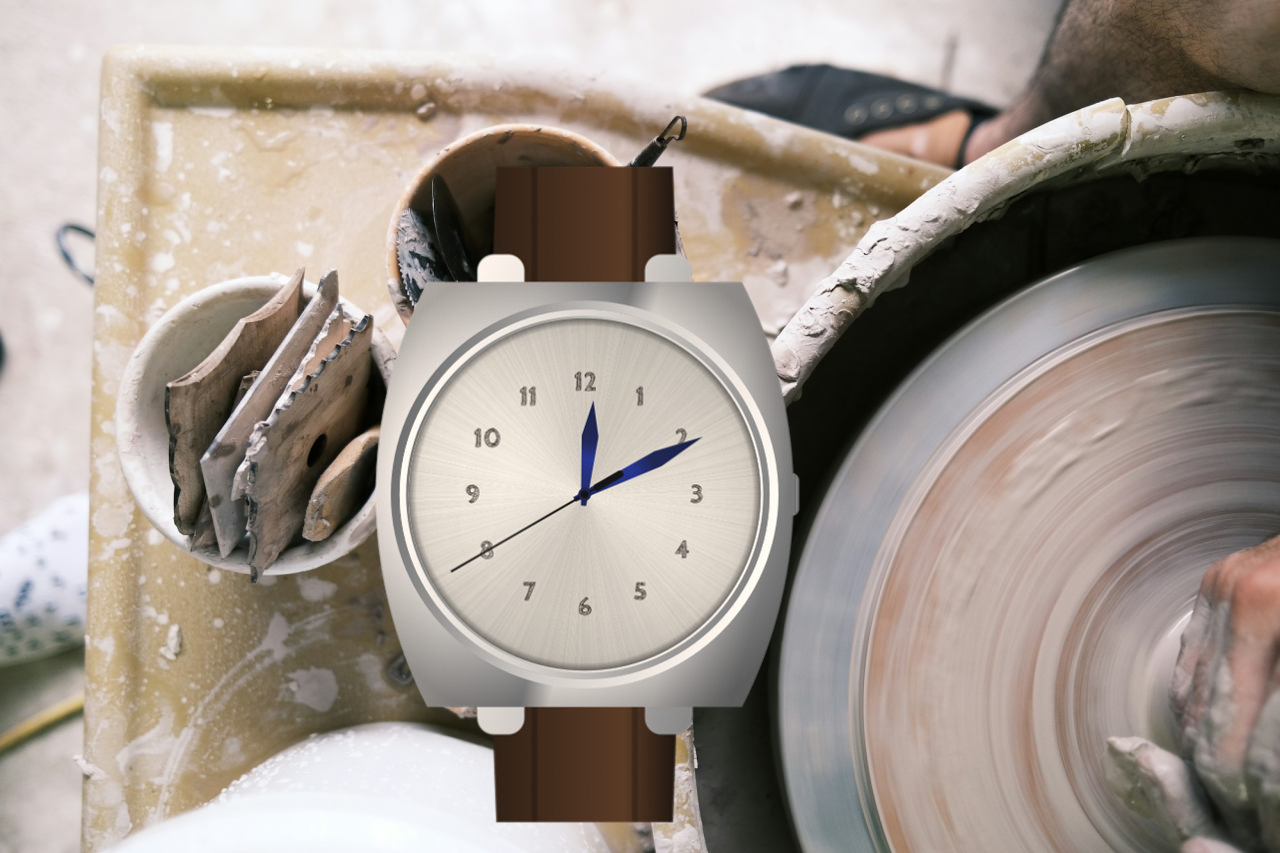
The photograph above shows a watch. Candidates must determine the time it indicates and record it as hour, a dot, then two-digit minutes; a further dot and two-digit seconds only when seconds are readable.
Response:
12.10.40
